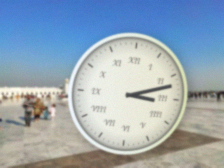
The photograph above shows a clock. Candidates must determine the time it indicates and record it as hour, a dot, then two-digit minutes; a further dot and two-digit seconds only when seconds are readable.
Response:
3.12
